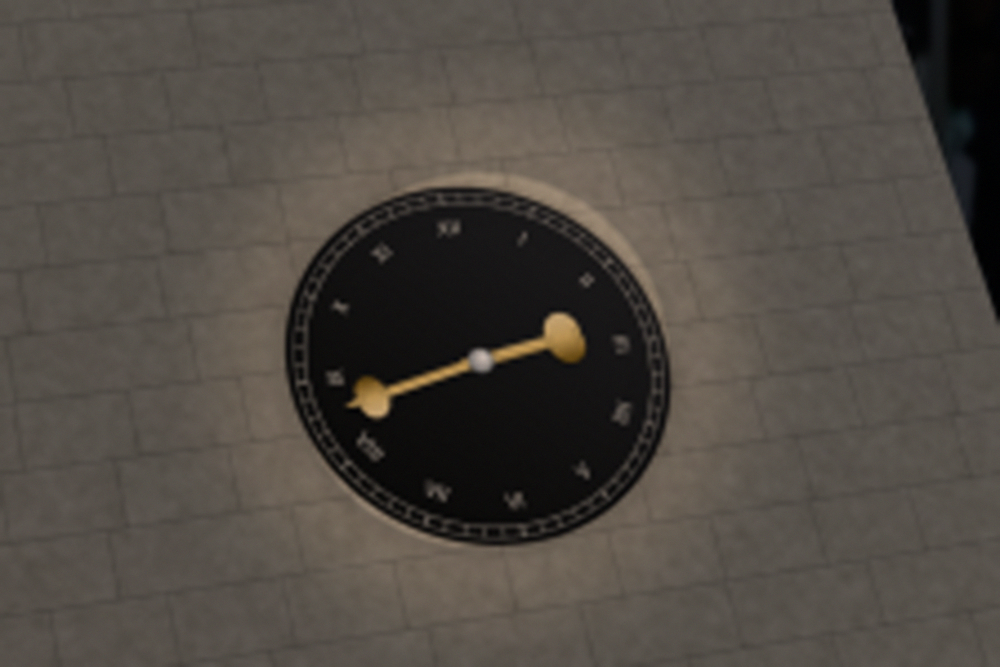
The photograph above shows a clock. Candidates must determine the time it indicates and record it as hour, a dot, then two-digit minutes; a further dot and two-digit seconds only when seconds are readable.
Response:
2.43
